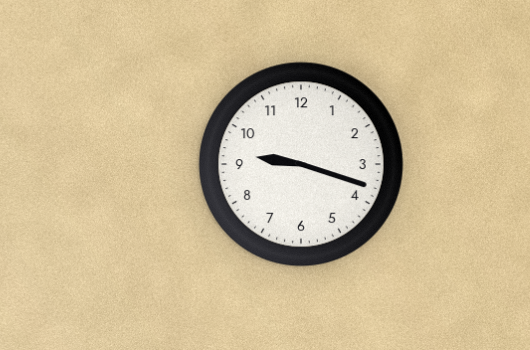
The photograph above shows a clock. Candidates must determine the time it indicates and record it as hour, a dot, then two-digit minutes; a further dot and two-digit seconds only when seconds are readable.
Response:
9.18
